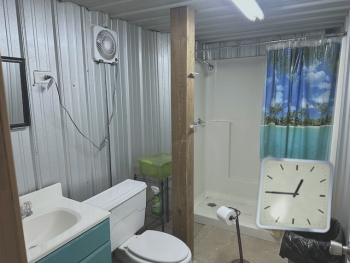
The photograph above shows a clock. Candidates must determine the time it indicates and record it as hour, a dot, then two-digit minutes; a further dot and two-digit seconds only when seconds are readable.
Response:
12.45
